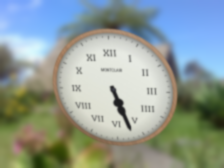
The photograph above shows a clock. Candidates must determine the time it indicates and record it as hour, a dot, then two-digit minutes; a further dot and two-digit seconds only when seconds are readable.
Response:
5.27
